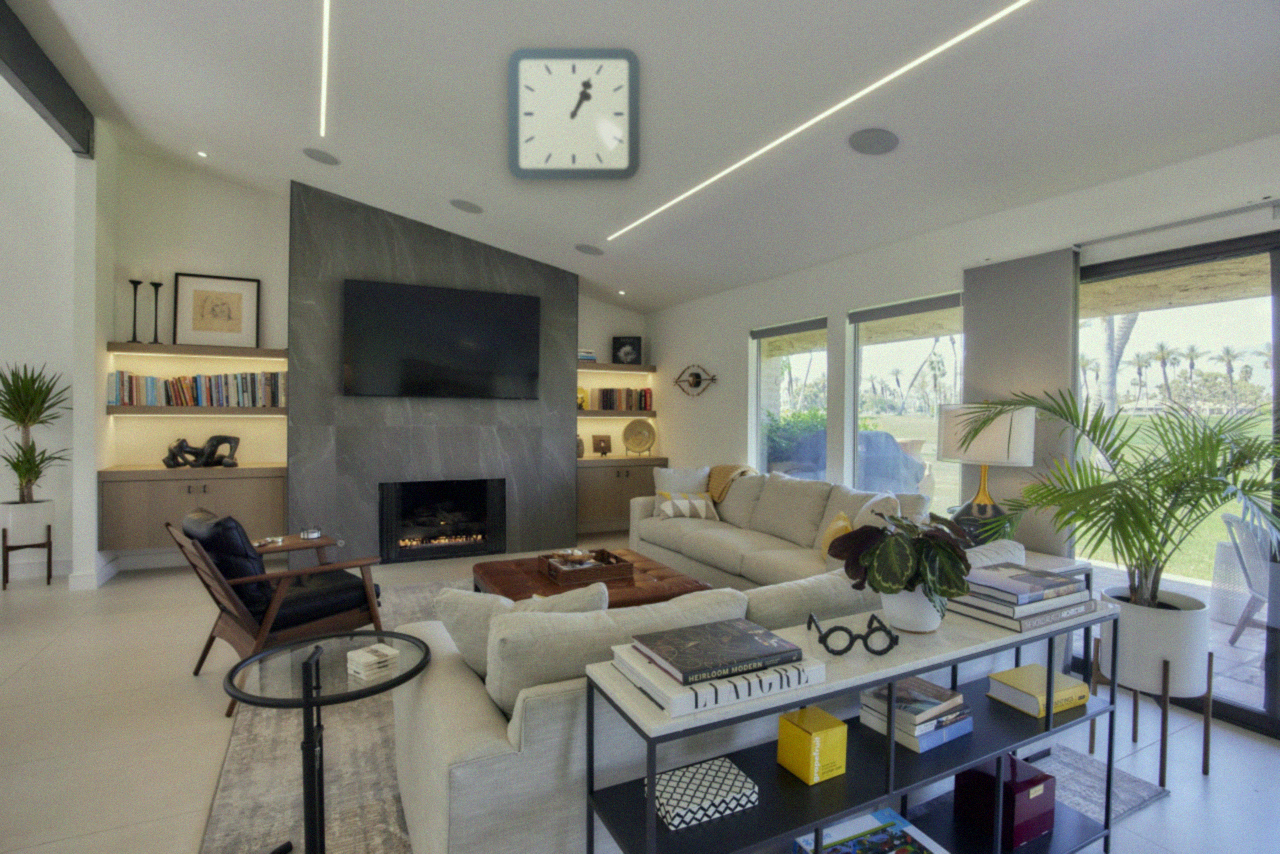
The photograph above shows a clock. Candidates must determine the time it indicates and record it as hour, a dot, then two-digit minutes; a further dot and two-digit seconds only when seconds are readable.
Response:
1.04
